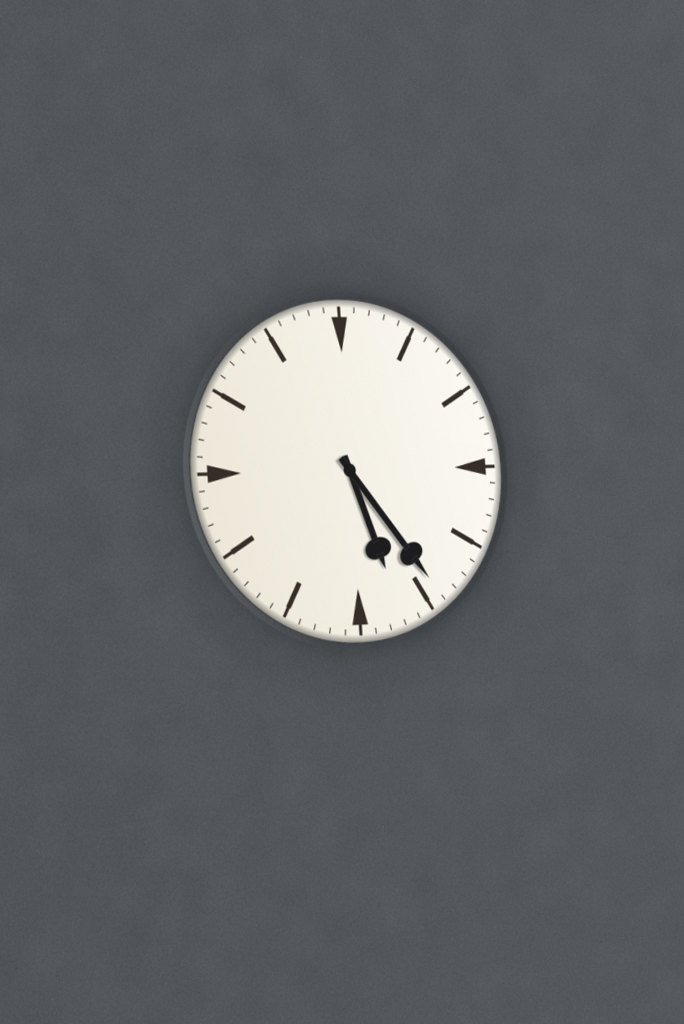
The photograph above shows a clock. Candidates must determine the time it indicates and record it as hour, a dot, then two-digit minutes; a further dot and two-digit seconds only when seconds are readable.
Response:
5.24
